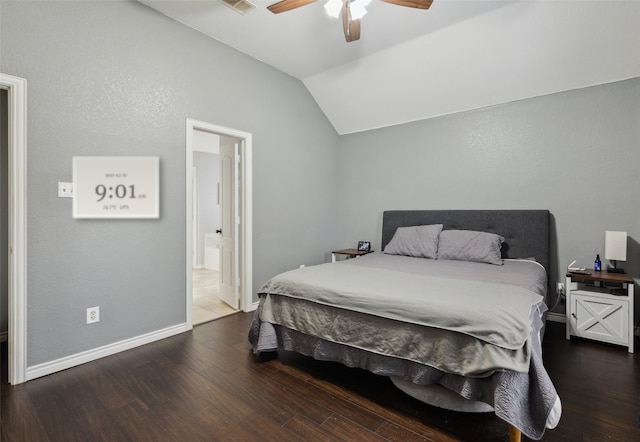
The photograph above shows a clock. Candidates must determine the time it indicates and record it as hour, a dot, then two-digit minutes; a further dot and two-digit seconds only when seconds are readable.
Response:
9.01
